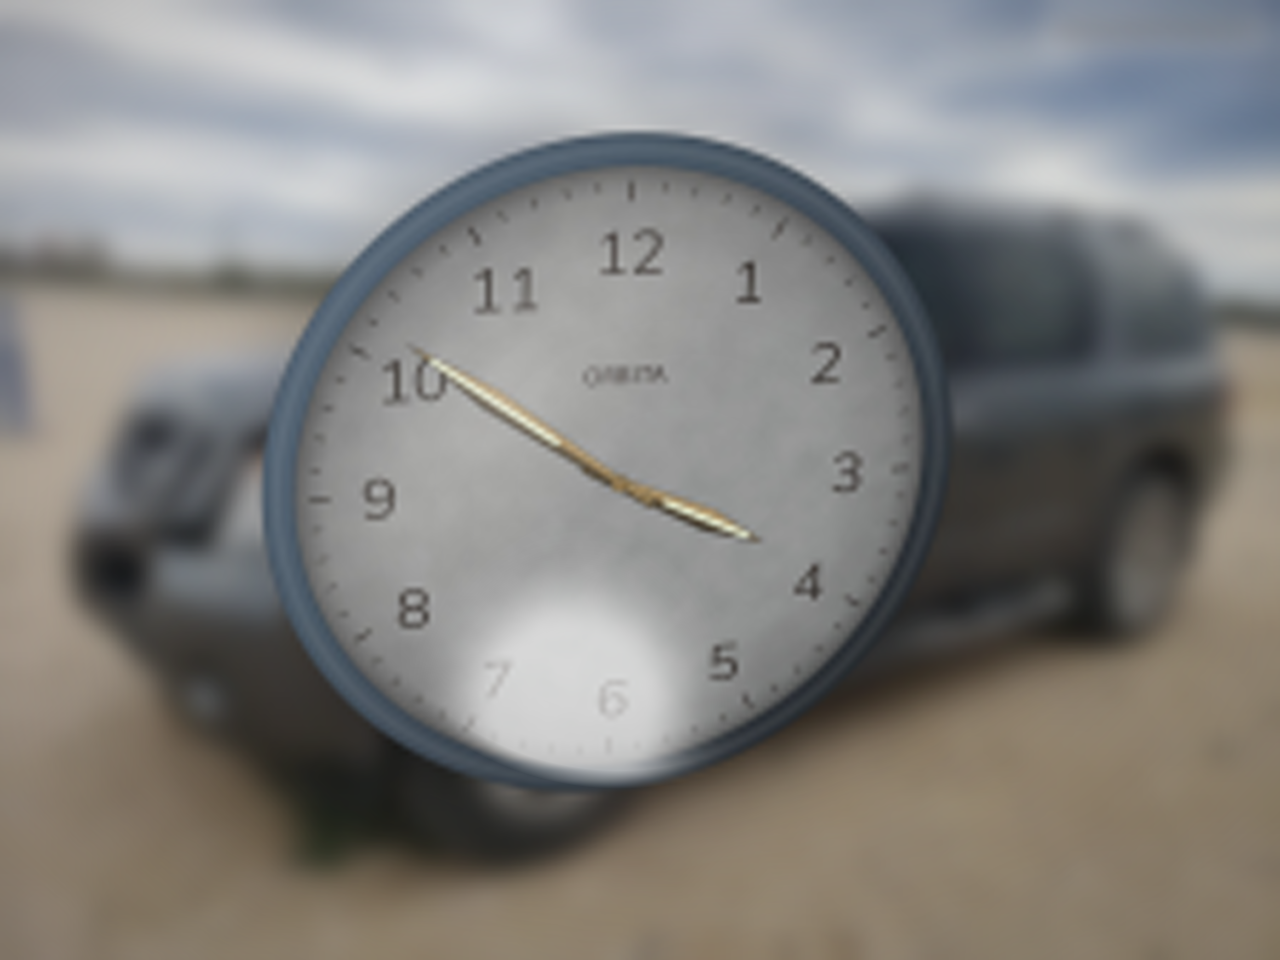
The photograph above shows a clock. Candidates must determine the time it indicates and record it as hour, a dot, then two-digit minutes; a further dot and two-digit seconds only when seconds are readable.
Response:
3.51
